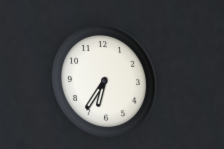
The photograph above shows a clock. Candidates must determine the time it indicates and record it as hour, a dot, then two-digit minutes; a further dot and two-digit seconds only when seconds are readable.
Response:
6.36
